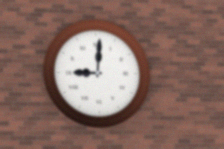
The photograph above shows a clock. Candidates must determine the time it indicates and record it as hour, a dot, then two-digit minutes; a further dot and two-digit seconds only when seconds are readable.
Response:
9.01
